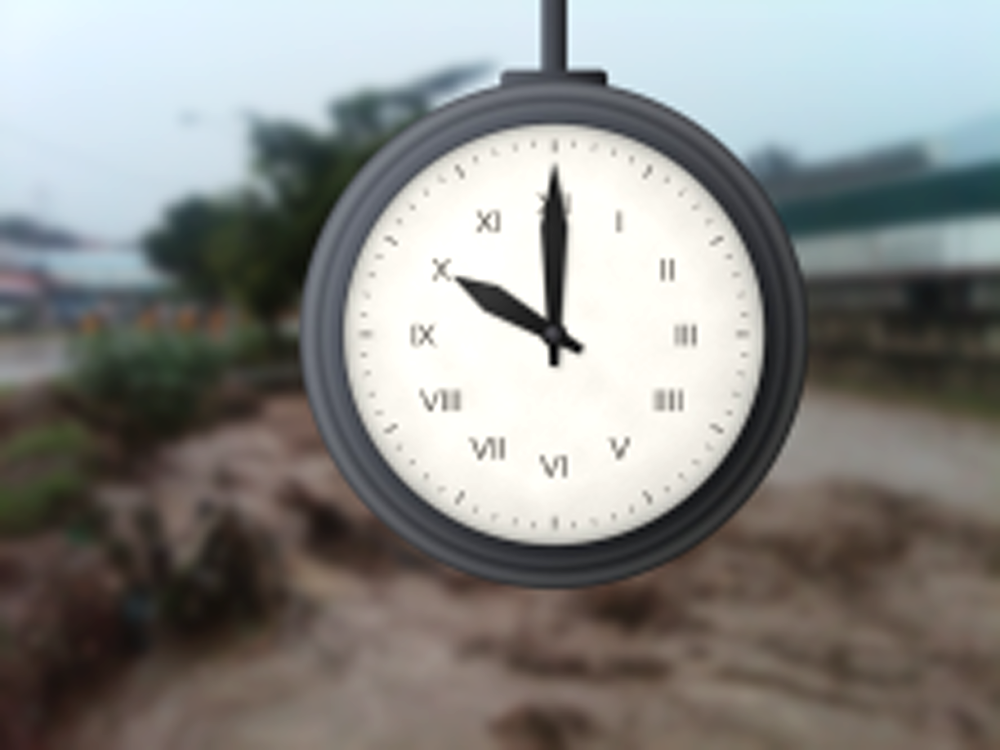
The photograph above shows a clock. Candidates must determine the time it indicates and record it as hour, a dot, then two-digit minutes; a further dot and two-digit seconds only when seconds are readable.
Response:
10.00
